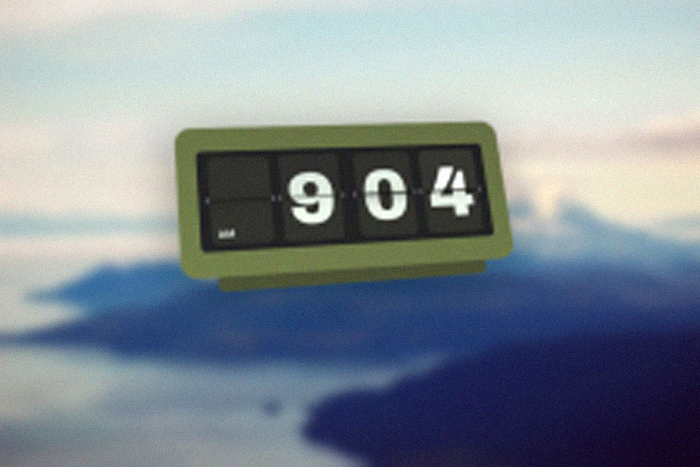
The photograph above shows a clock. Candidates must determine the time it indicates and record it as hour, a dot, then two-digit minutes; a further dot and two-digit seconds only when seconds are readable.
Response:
9.04
